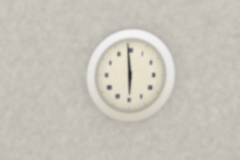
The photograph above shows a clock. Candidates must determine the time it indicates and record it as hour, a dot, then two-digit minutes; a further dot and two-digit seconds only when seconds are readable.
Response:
5.59
